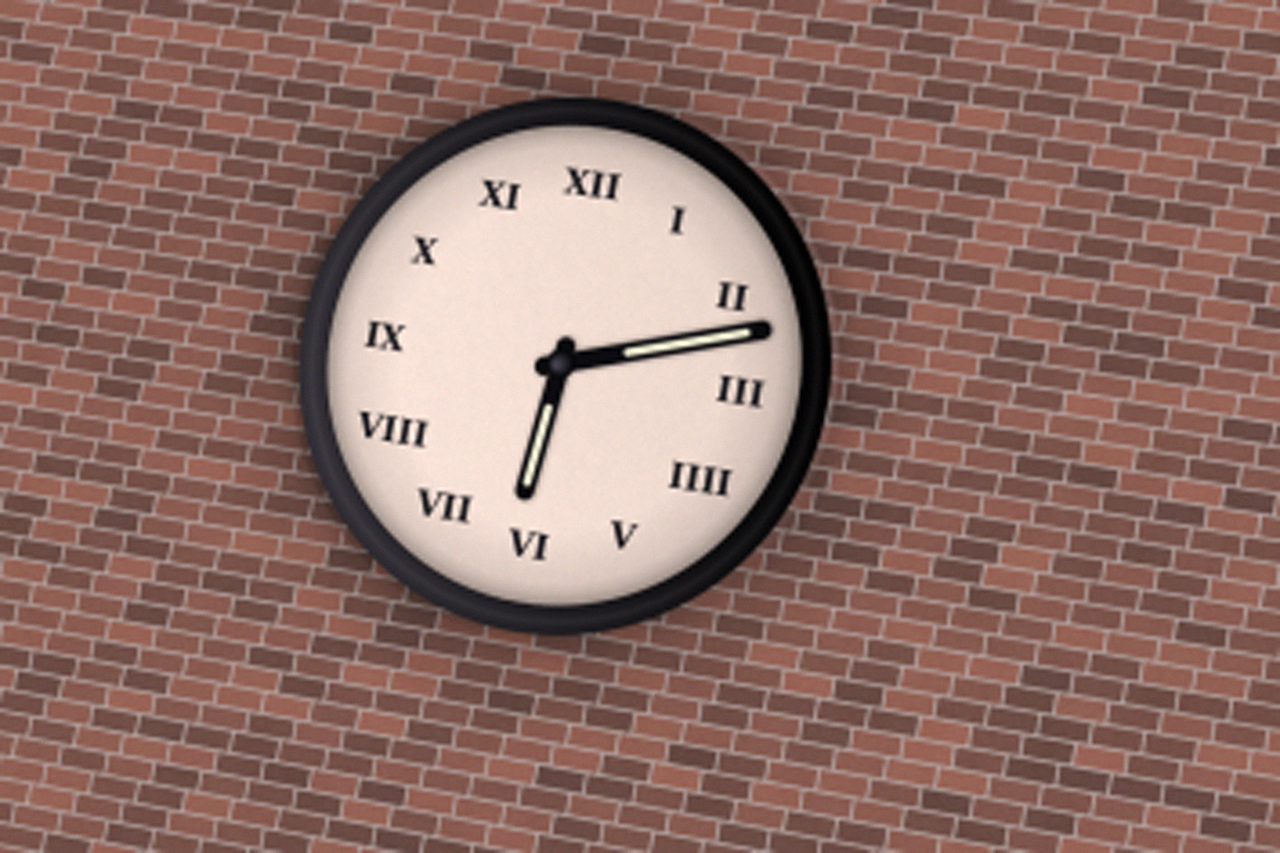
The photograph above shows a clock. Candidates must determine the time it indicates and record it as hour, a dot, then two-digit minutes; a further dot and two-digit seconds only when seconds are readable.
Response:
6.12
